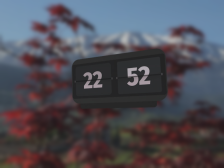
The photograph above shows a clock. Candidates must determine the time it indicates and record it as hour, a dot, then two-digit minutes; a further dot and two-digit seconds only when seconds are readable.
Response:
22.52
